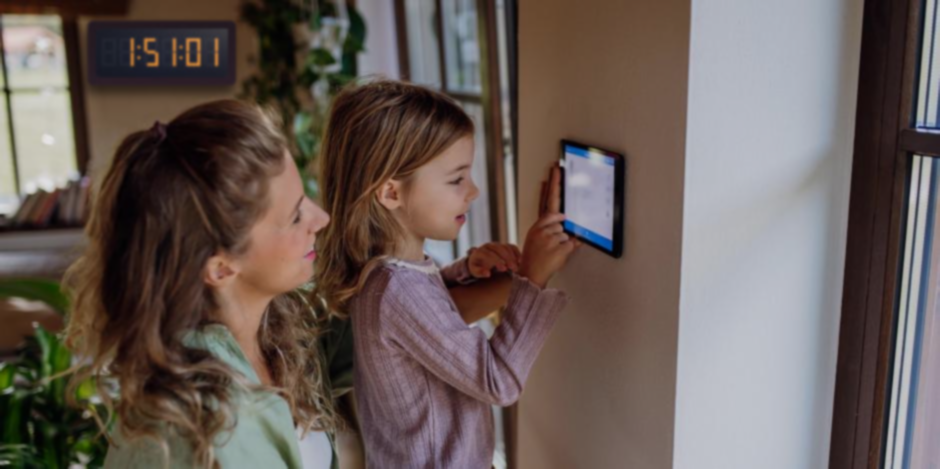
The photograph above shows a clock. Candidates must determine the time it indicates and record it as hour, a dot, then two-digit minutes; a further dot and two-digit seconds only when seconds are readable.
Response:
1.51.01
